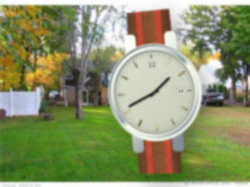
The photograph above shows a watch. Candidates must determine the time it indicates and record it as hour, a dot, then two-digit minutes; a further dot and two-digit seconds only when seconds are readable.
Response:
1.41
